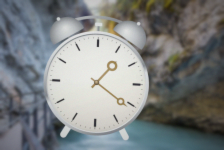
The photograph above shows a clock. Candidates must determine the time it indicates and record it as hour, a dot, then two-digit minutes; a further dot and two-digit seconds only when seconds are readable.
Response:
1.21
